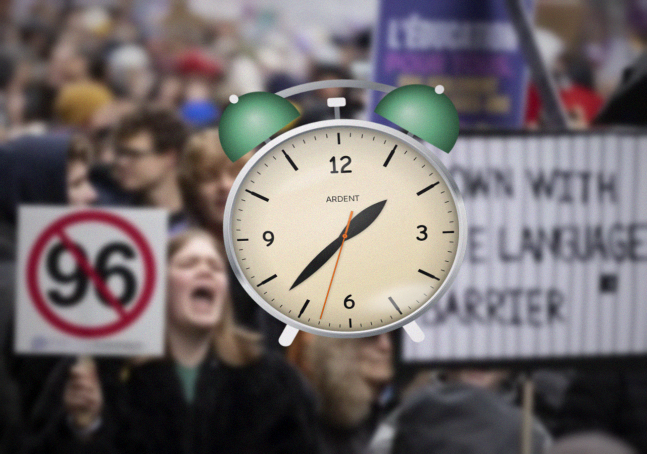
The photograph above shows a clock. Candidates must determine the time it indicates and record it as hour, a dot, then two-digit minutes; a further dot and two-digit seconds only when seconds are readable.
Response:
1.37.33
